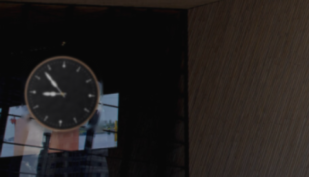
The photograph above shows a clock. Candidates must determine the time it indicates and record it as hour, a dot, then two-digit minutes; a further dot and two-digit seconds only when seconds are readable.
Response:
8.53
